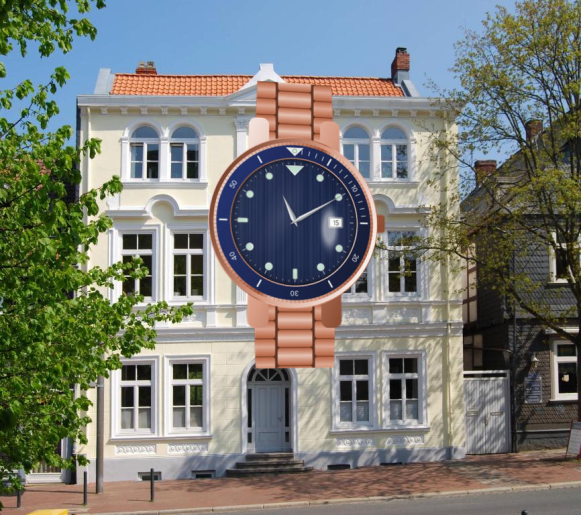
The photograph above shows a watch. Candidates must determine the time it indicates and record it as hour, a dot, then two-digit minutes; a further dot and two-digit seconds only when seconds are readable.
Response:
11.10
